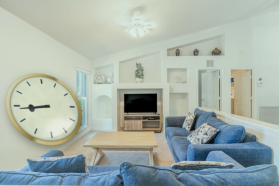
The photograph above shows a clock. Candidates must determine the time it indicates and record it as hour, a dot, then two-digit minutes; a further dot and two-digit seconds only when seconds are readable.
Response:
8.44
